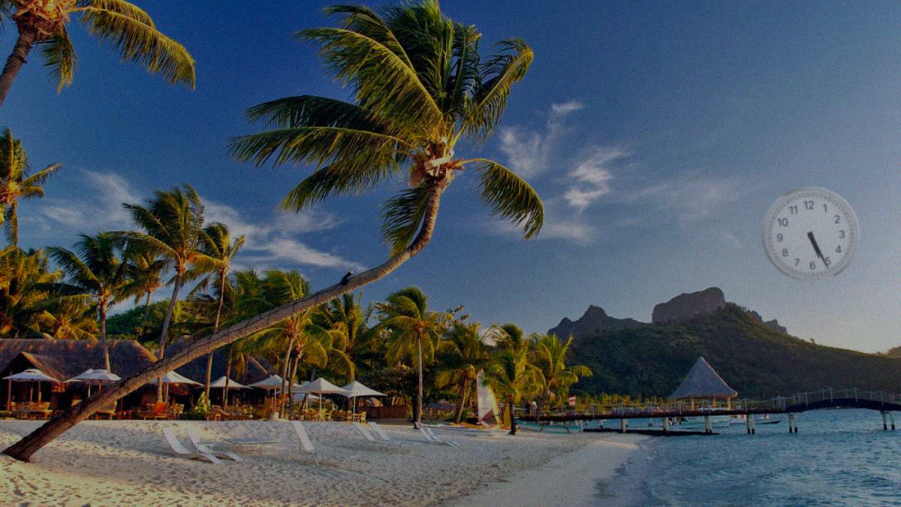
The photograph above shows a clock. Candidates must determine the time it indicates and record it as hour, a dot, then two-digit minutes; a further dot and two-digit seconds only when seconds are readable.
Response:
5.26
